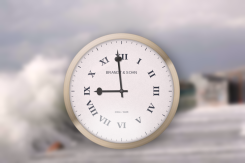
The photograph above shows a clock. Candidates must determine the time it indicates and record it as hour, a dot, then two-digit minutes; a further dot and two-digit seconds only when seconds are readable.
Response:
8.59
